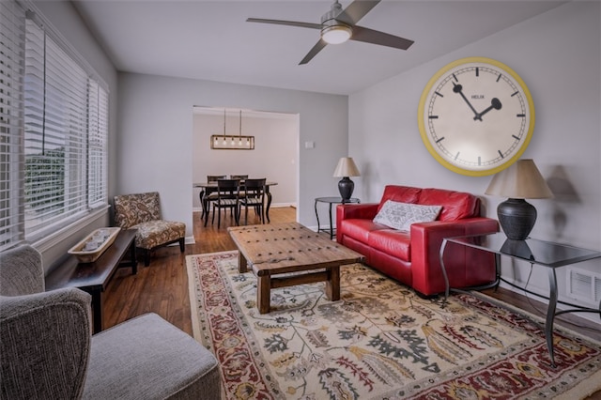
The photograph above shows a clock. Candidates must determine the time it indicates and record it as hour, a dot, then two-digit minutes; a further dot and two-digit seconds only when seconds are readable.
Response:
1.54
